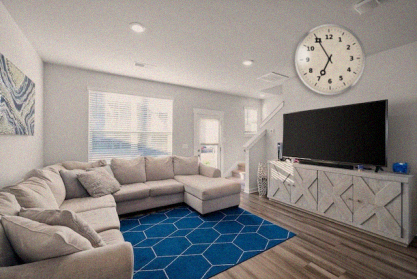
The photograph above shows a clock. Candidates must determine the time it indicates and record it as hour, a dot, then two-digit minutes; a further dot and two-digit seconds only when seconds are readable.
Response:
6.55
